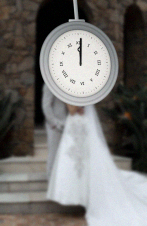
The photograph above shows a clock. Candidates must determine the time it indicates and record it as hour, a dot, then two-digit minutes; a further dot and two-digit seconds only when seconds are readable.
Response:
12.01
